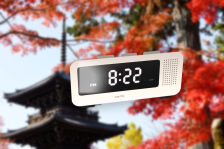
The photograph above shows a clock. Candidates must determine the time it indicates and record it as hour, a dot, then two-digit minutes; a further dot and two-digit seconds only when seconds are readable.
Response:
8.22
